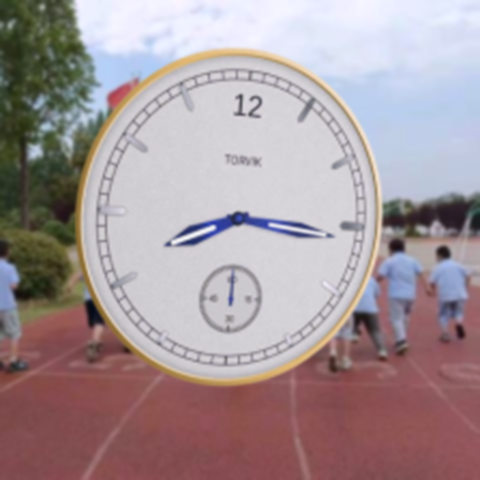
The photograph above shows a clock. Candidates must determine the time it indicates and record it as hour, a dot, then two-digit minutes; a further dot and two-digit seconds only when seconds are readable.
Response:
8.16
